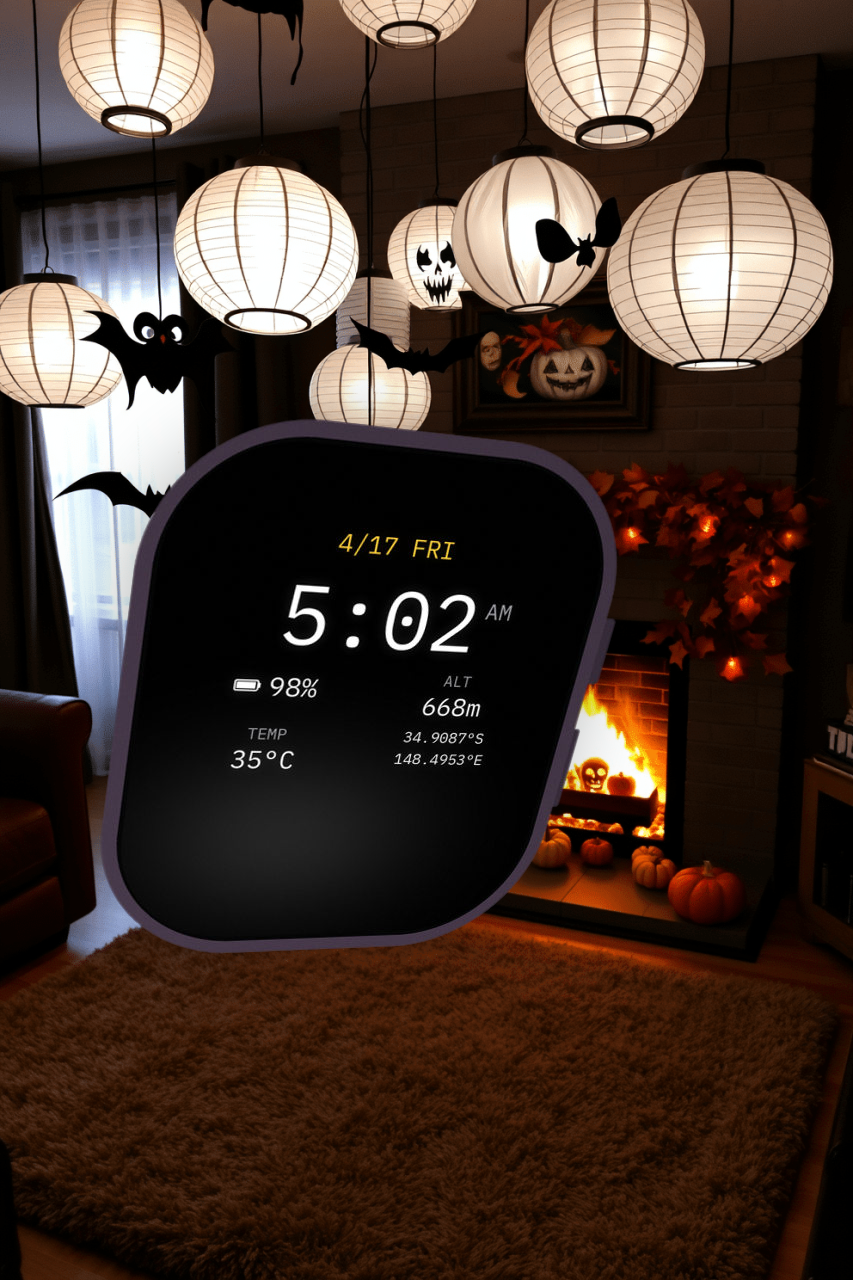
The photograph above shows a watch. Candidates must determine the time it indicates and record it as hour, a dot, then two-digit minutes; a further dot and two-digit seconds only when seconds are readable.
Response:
5.02
